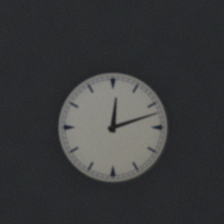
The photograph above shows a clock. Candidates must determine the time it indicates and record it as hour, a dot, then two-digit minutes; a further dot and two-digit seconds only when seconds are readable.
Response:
12.12
